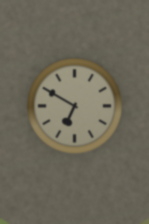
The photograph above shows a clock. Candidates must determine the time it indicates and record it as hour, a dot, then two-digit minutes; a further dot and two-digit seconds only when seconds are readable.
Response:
6.50
